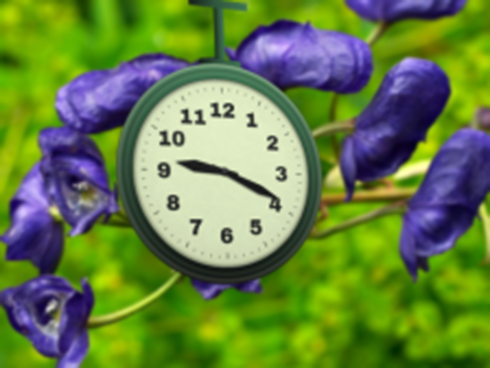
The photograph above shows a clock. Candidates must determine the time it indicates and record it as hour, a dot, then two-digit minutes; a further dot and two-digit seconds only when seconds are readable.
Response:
9.19
